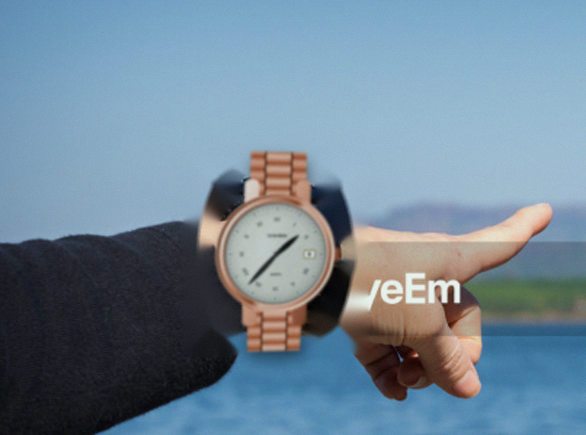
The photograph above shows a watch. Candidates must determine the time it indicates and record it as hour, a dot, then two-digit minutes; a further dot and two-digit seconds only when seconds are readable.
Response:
1.37
